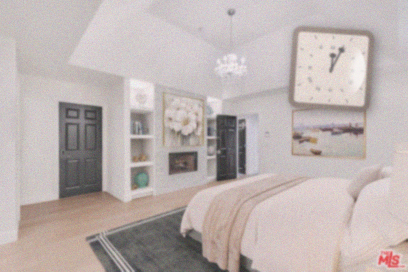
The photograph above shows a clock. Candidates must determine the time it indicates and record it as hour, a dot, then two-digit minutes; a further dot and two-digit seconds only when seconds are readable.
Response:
12.04
